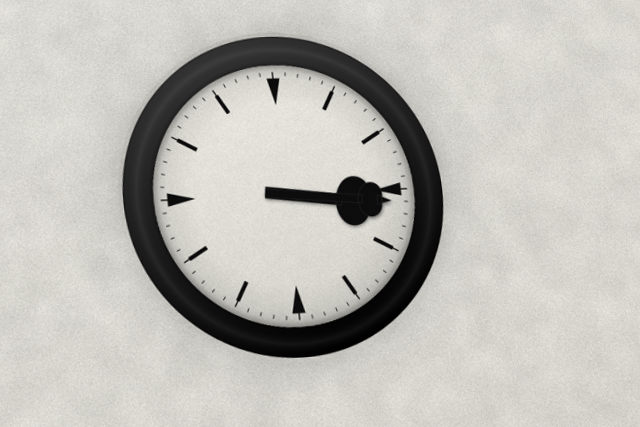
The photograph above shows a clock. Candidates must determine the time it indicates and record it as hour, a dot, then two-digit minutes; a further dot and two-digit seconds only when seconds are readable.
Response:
3.16
